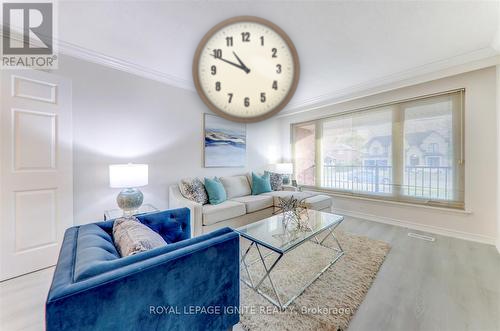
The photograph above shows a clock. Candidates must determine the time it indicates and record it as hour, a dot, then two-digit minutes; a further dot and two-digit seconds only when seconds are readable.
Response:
10.49
